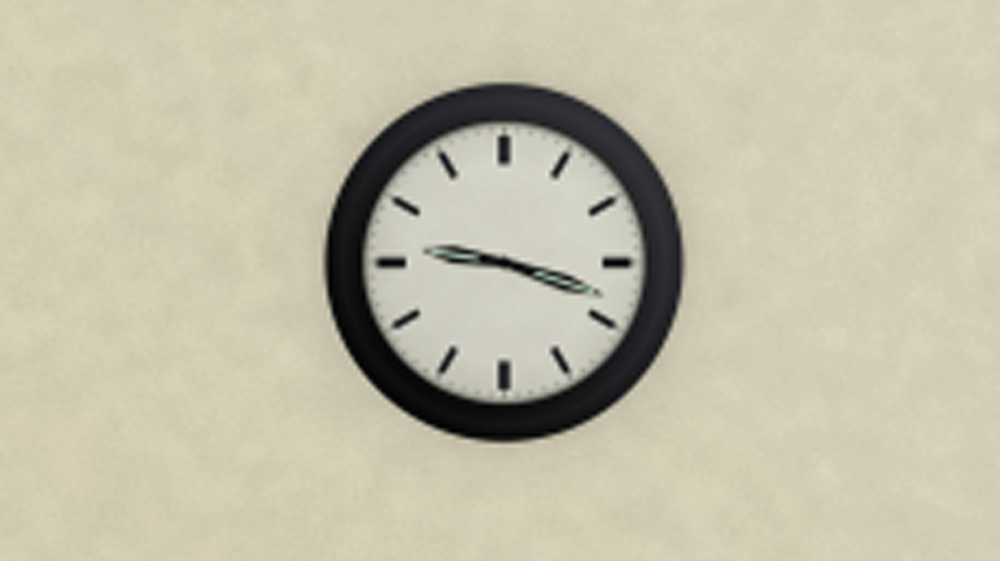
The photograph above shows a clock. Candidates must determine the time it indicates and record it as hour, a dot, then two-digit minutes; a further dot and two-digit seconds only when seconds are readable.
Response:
9.18
